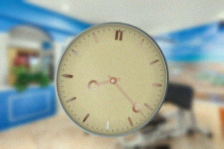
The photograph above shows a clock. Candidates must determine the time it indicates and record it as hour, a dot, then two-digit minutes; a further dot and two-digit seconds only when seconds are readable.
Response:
8.22
